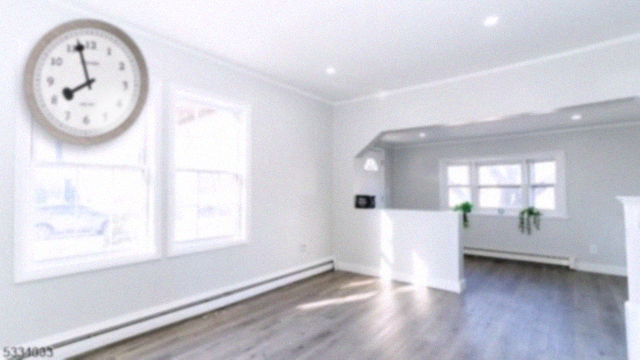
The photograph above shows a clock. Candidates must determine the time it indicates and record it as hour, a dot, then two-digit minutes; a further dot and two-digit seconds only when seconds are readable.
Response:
7.57
